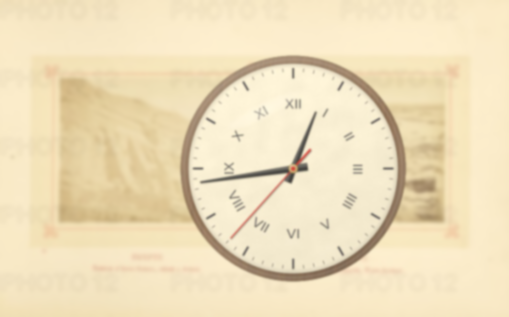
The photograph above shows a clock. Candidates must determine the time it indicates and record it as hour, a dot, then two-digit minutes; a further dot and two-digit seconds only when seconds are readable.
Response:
12.43.37
